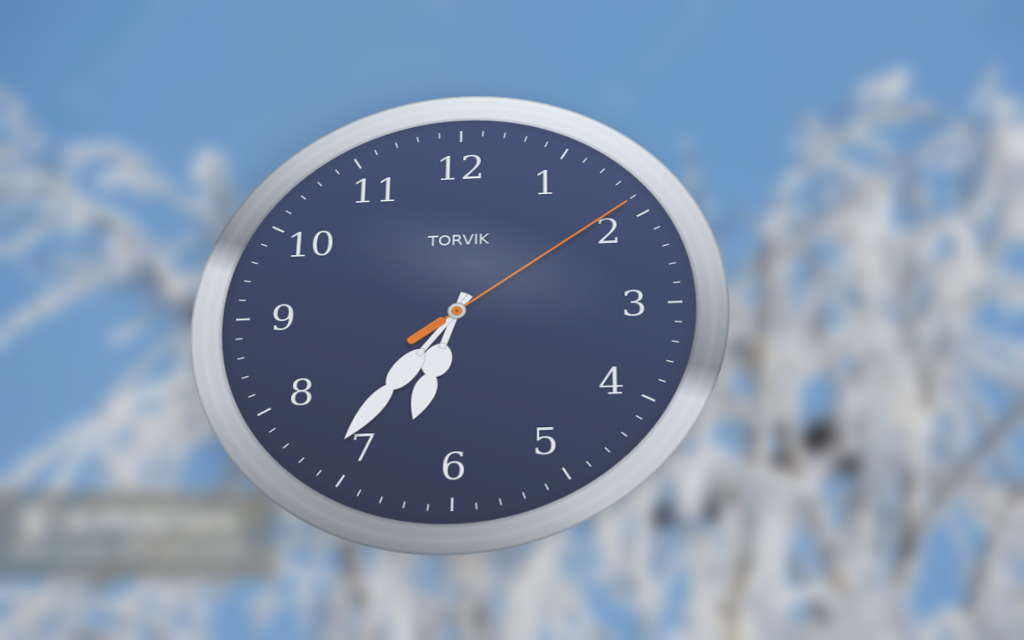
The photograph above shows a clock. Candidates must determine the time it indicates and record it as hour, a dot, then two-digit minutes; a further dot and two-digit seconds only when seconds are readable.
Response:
6.36.09
